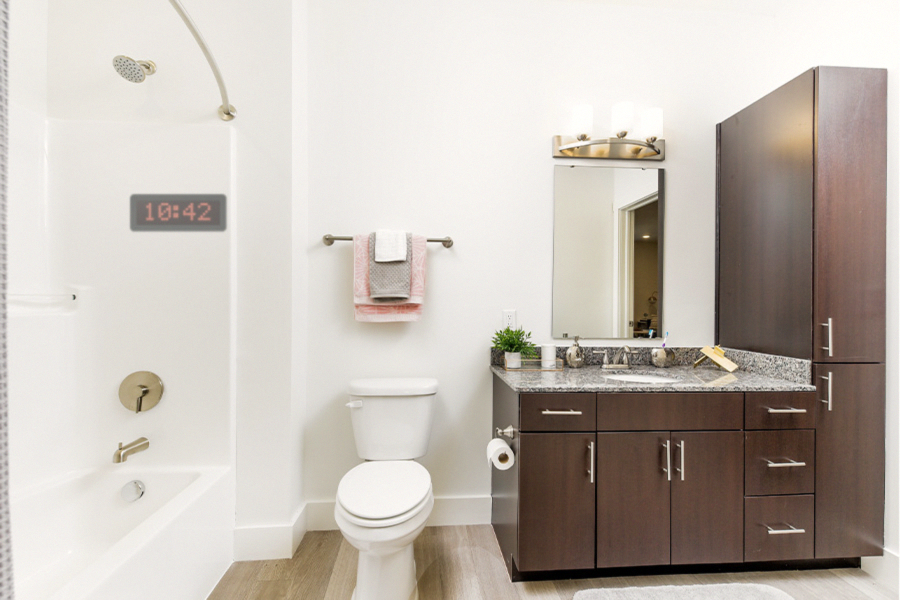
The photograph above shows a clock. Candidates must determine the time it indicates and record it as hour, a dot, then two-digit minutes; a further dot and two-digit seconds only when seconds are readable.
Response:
10.42
